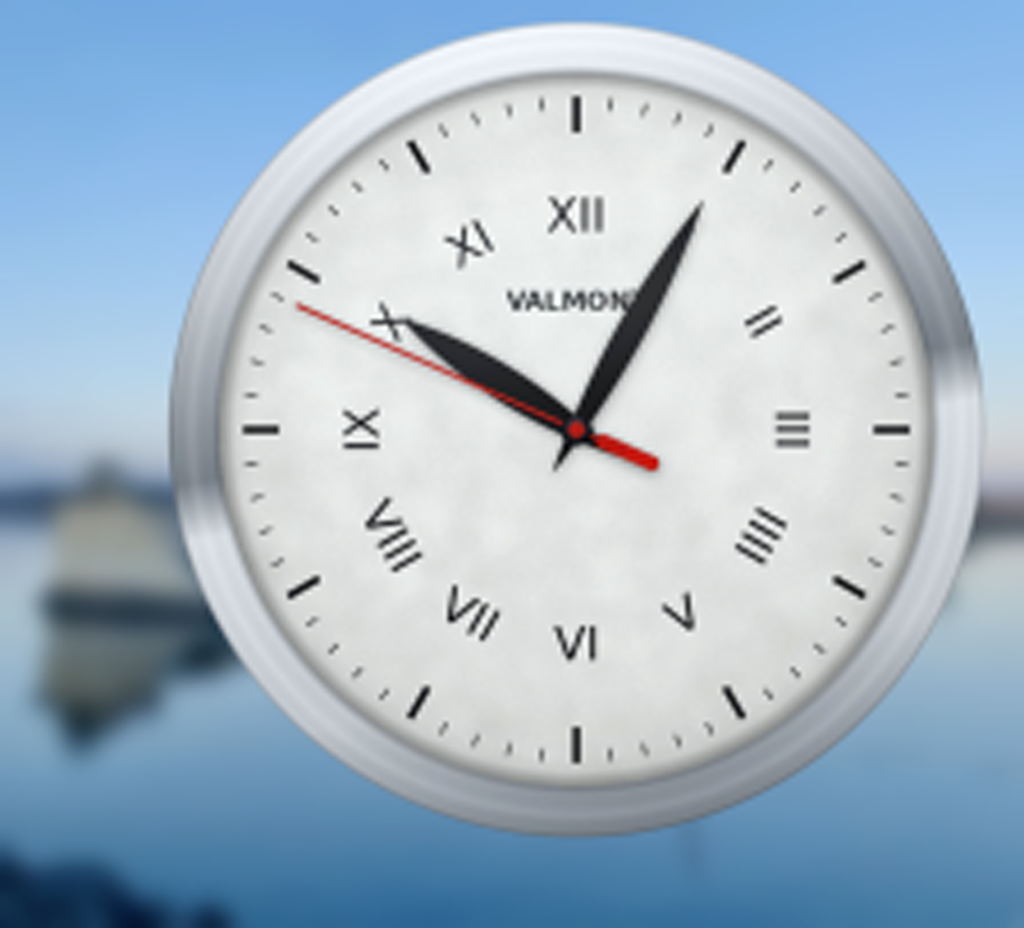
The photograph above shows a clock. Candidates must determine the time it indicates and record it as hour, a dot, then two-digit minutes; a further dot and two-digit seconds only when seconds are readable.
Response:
10.04.49
